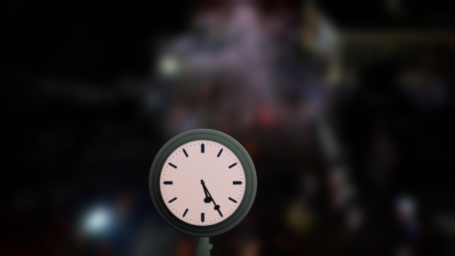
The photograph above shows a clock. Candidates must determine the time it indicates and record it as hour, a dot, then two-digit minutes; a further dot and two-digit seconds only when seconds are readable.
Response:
5.25
